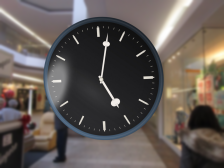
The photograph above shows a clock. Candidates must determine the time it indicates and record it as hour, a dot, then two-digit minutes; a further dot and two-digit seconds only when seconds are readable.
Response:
5.02
